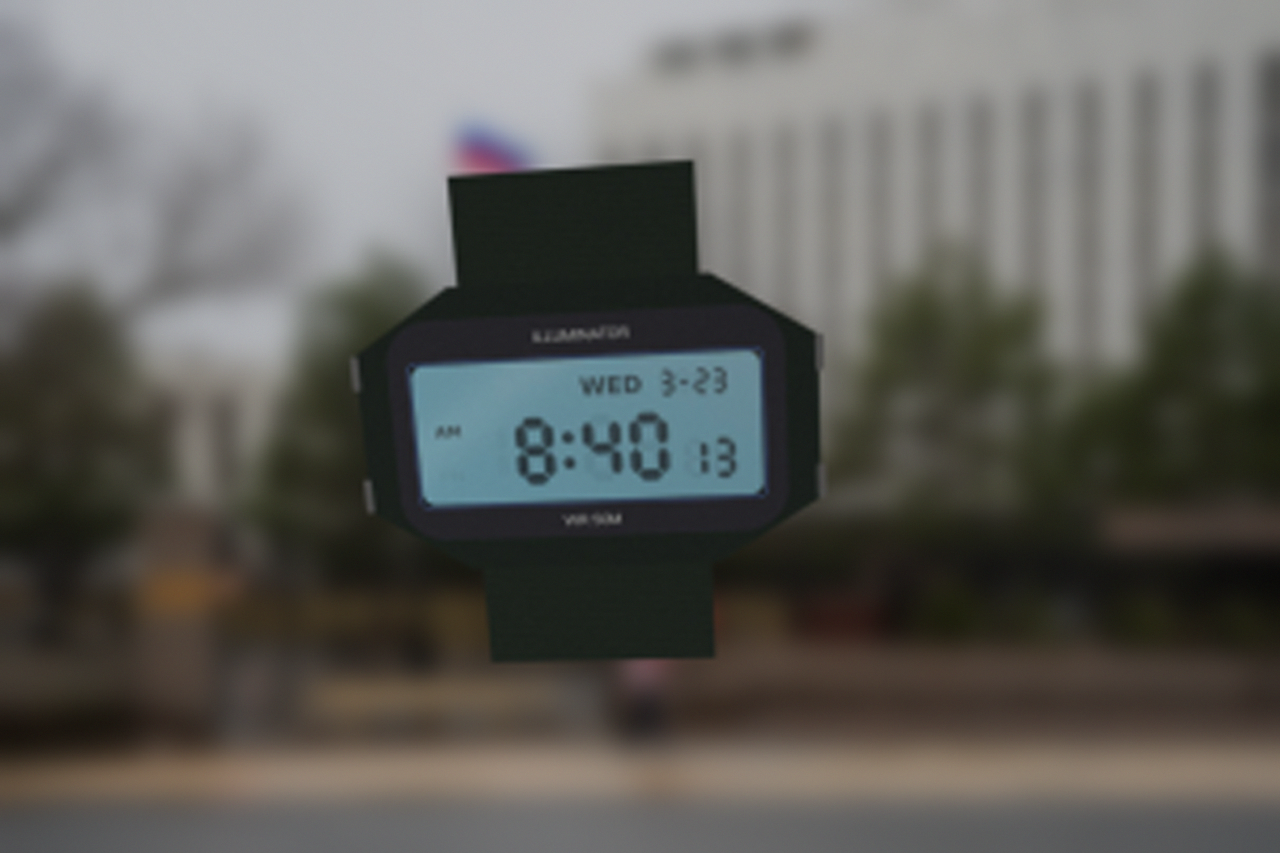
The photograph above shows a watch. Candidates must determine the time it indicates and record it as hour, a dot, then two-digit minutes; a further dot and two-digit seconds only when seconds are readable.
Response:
8.40.13
